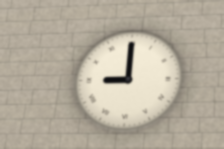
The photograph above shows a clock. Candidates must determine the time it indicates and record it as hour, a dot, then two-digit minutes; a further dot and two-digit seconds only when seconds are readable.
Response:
9.00
